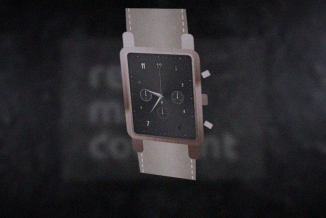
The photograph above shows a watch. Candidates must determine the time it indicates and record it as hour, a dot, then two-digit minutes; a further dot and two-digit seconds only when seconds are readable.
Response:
9.36
